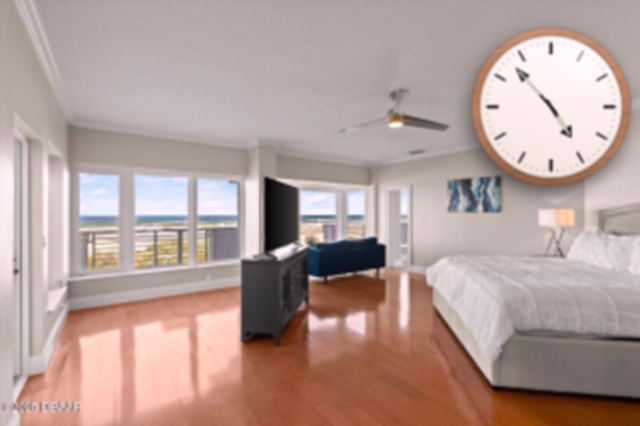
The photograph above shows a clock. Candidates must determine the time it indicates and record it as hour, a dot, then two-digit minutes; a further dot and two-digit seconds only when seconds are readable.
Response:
4.53
